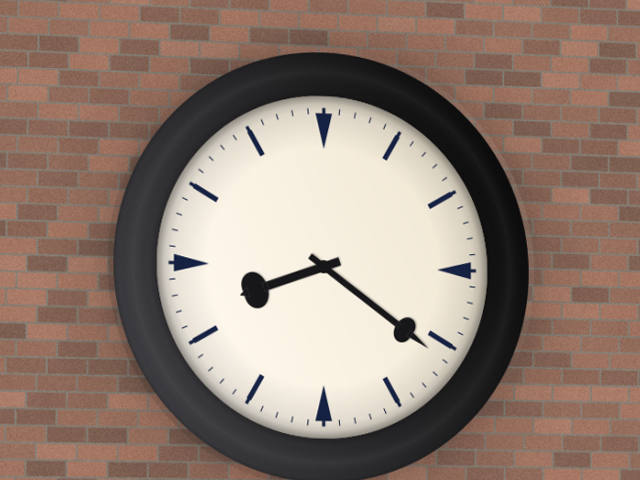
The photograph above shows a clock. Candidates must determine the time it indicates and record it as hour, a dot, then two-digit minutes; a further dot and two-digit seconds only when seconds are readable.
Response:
8.21
